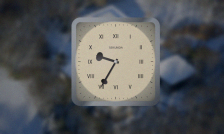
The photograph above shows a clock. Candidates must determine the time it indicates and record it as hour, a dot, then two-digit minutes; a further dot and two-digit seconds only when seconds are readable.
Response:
9.35
